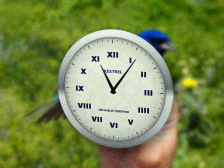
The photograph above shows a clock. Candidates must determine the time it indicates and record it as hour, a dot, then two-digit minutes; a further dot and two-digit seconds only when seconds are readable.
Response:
11.06
